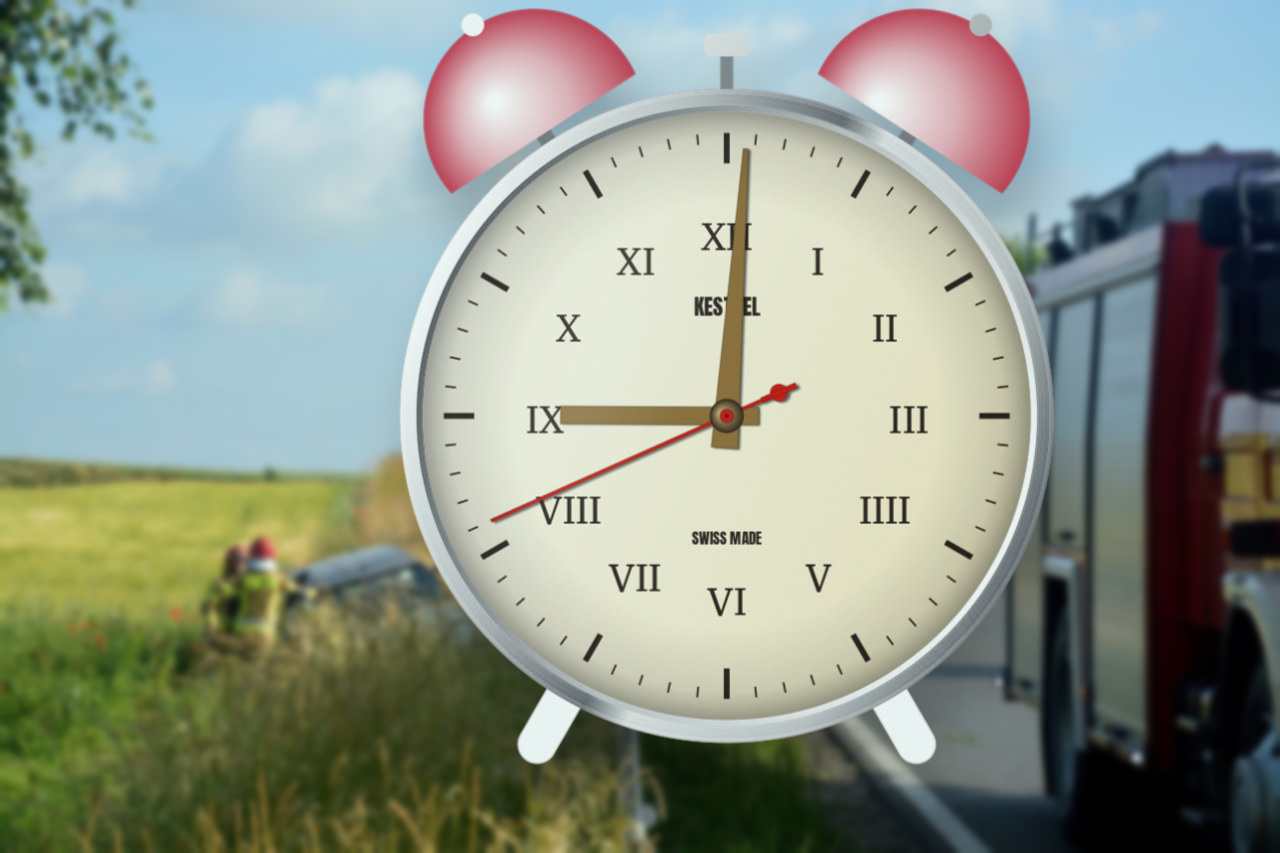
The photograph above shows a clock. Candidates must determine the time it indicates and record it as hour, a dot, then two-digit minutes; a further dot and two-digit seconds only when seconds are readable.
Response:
9.00.41
